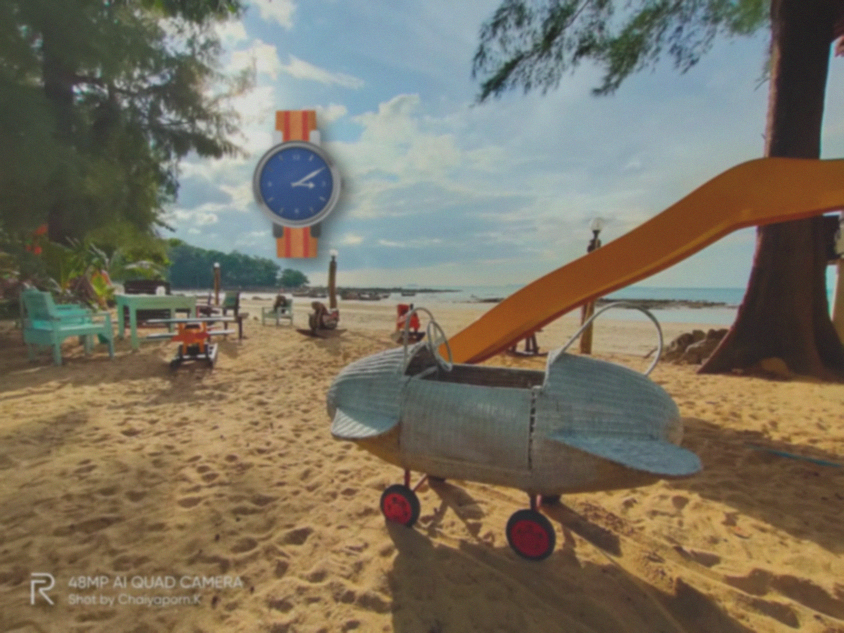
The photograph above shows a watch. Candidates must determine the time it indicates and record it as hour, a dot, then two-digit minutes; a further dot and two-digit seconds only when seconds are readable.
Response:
3.10
